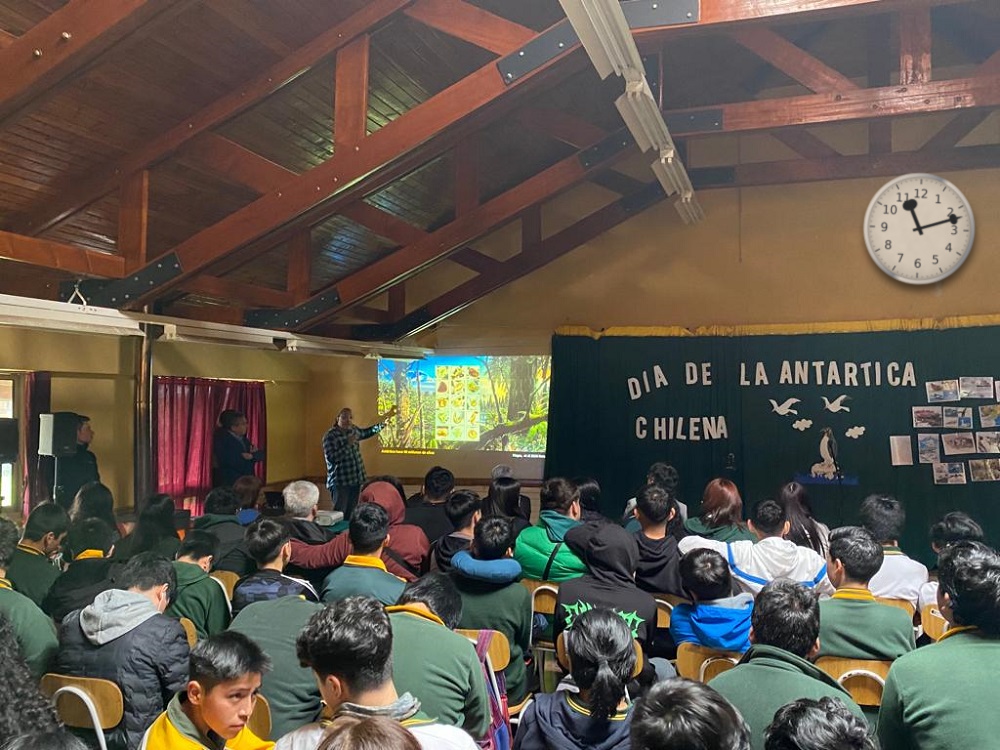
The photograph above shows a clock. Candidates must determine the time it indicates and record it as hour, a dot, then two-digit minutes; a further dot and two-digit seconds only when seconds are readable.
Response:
11.12
